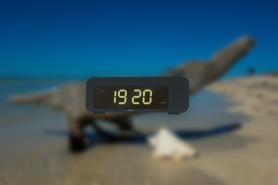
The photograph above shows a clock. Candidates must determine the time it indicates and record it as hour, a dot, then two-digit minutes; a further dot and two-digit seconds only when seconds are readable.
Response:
19.20
